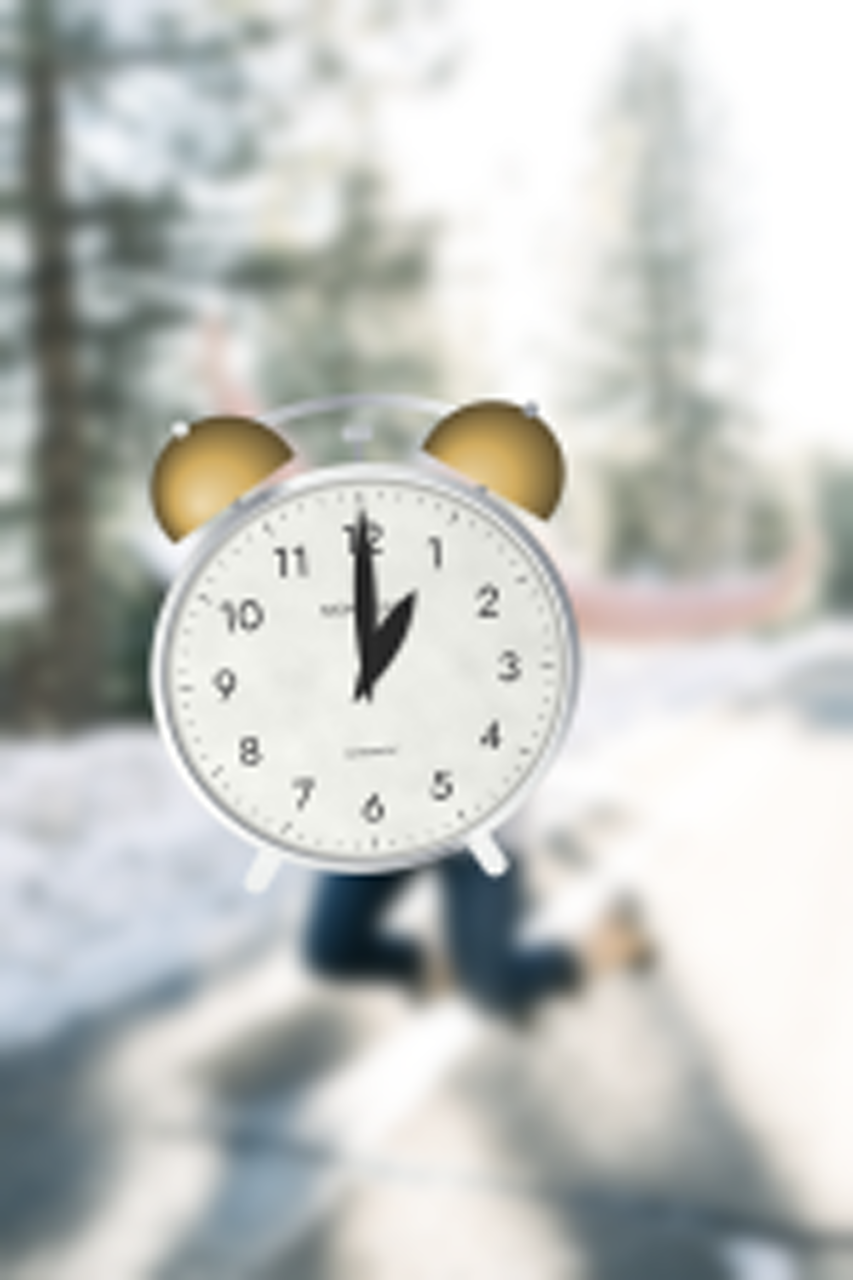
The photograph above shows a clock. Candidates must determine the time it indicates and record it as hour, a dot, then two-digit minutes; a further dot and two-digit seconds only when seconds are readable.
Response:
1.00
